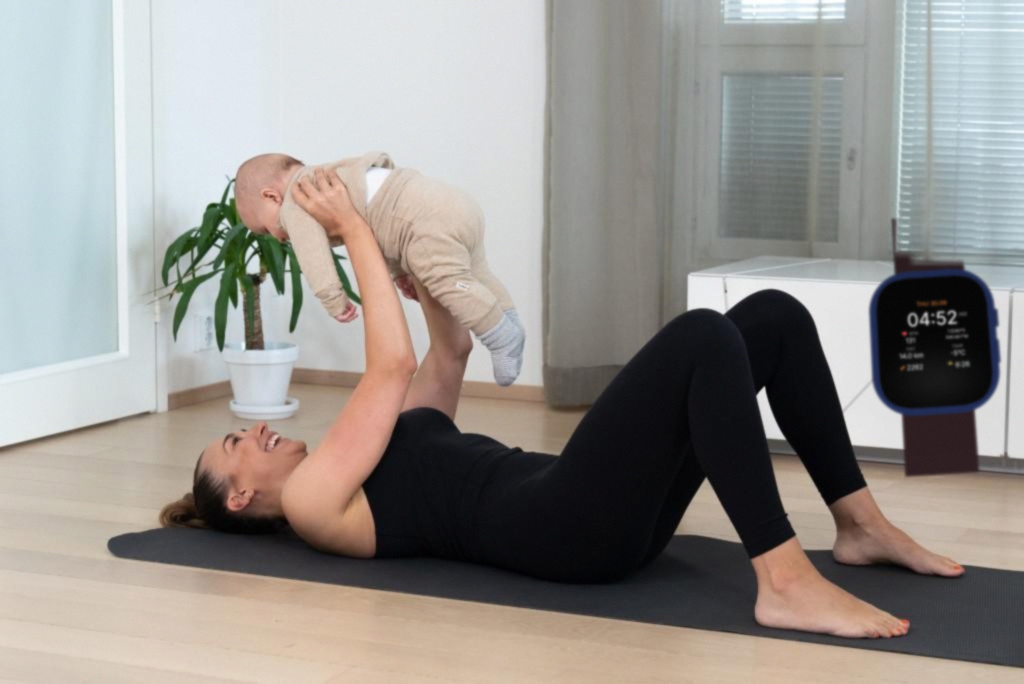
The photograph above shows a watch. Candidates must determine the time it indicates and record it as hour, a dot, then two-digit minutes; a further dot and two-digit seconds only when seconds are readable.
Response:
4.52
